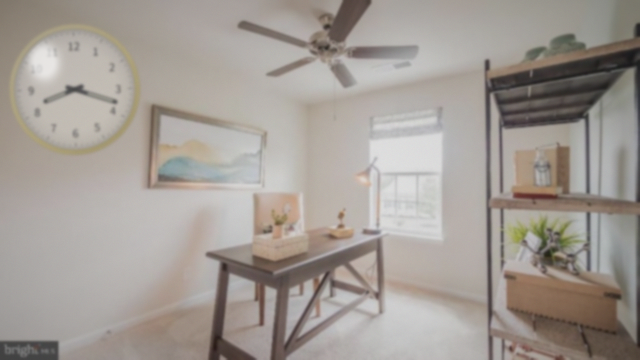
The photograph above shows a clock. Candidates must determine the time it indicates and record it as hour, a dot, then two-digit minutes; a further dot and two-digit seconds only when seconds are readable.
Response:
8.18
